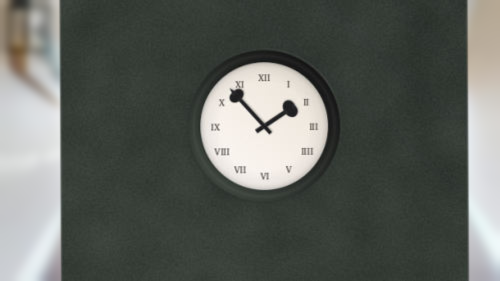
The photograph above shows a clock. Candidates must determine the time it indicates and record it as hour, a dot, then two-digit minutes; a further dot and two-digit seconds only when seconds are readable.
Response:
1.53
